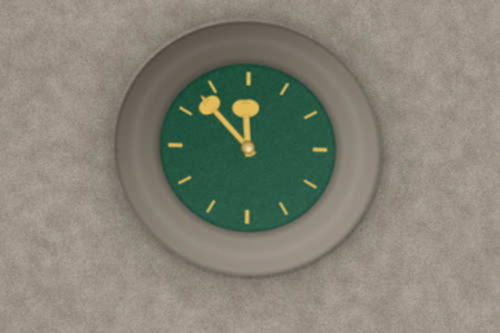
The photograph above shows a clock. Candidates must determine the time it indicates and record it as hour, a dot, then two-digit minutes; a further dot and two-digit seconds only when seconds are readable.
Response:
11.53
